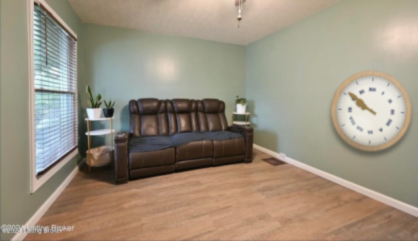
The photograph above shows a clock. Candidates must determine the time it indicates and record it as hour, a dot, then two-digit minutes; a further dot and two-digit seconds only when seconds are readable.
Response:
9.51
